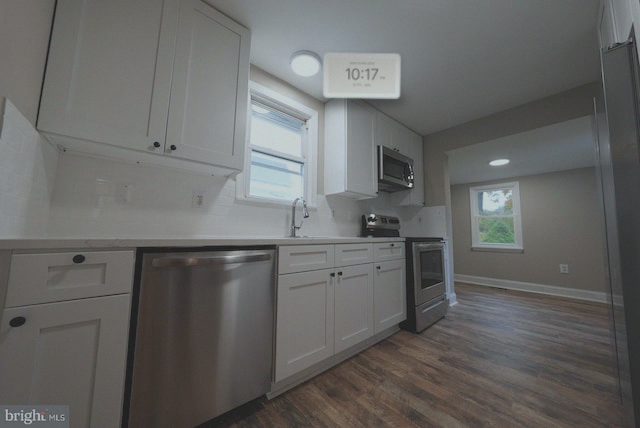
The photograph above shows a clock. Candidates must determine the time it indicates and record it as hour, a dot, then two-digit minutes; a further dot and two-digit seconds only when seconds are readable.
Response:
10.17
